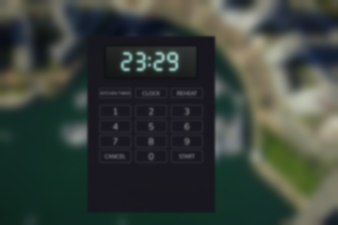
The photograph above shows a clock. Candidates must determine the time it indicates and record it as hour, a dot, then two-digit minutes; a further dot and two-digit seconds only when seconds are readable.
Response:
23.29
